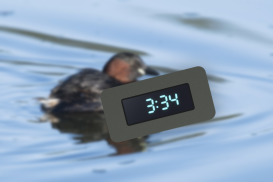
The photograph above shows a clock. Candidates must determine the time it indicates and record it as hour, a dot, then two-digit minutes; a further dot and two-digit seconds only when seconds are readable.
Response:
3.34
